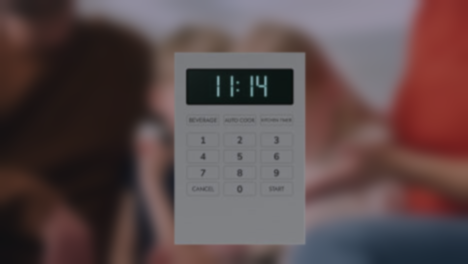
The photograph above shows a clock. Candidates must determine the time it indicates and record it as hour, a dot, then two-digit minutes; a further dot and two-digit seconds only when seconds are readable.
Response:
11.14
